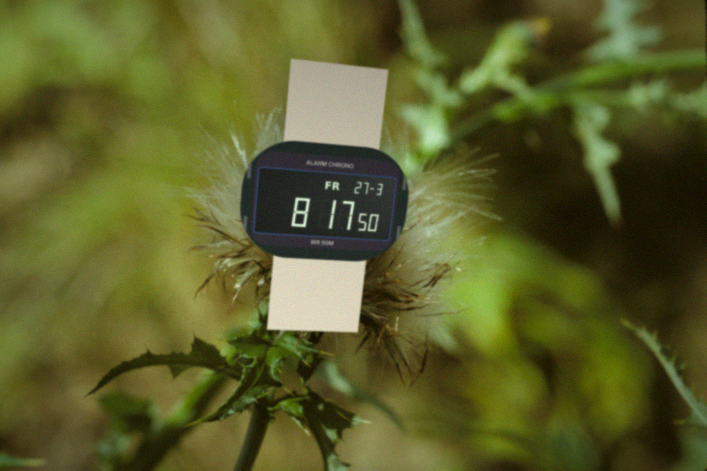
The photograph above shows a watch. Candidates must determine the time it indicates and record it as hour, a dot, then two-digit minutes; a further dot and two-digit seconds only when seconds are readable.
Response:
8.17.50
